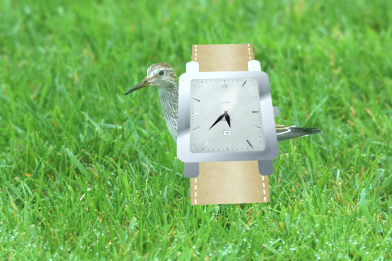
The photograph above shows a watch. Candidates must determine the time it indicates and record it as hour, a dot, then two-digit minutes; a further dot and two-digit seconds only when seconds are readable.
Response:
5.37
